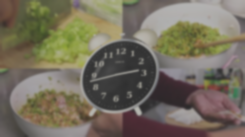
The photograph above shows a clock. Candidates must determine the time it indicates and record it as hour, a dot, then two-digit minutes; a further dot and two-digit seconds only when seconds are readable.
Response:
2.43
